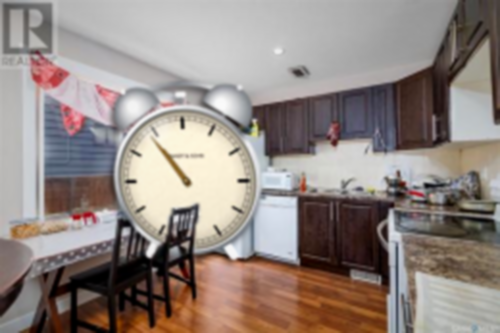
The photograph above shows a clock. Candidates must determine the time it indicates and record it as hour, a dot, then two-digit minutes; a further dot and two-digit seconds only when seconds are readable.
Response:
10.54
